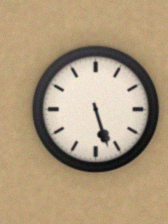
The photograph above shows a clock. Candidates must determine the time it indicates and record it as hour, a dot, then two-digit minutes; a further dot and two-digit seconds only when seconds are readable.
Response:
5.27
